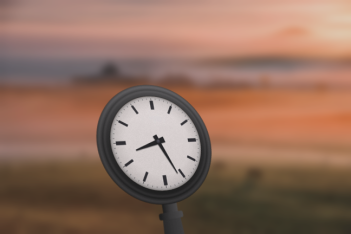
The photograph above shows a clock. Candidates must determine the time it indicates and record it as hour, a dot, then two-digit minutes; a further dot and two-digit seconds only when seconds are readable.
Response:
8.26
